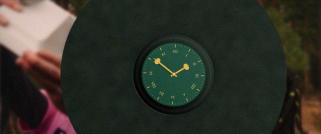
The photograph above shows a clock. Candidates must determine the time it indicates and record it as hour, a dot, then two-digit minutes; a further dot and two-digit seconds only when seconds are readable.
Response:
1.51
